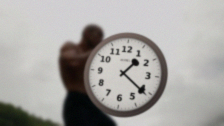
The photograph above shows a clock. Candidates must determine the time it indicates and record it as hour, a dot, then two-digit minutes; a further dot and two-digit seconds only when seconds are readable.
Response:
1.21
